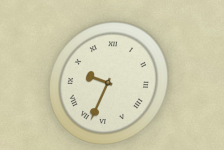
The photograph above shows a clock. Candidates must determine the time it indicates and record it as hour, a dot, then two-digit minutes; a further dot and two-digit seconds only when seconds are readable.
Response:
9.33
